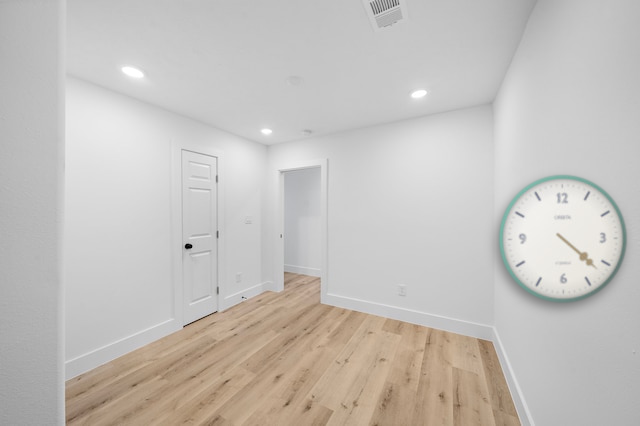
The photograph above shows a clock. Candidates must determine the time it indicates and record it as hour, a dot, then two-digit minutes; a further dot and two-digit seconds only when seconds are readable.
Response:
4.22
